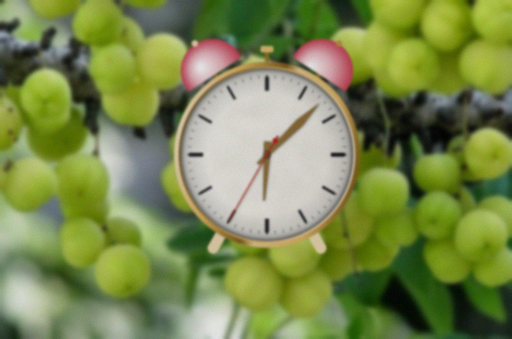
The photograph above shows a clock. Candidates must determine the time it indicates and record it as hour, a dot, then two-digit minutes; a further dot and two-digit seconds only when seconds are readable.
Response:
6.07.35
